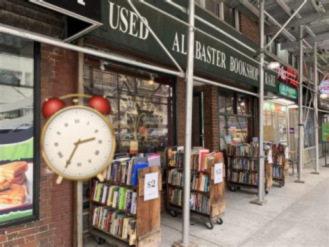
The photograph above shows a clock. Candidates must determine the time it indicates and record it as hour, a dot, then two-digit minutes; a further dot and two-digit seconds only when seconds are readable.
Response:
2.35
